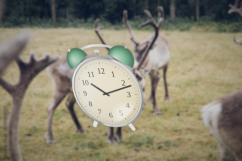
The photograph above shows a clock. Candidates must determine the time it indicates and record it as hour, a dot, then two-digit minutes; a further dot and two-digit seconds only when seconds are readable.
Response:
10.12
